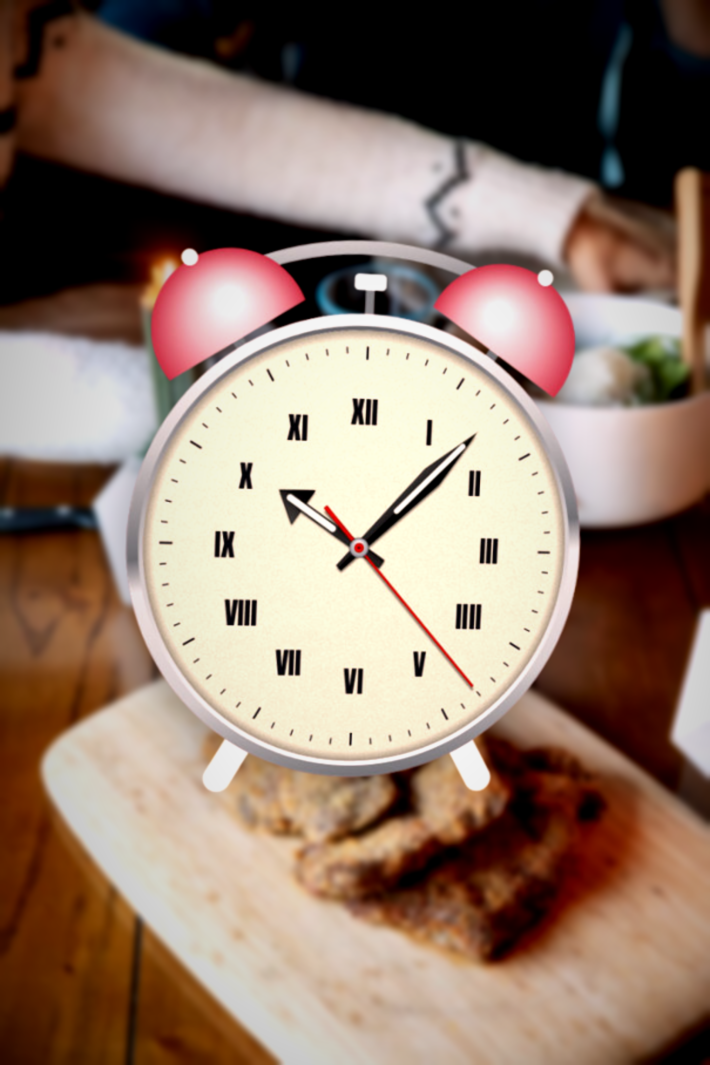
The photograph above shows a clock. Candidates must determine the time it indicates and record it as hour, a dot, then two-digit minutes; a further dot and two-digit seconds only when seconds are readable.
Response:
10.07.23
